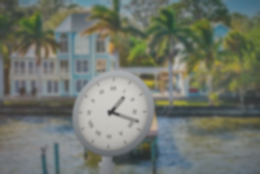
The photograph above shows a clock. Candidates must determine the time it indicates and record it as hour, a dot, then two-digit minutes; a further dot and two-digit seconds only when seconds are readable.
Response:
1.18
